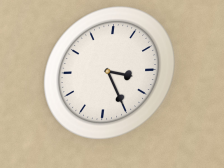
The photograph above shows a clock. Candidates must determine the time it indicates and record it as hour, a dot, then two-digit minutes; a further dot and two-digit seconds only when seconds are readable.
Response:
3.25
